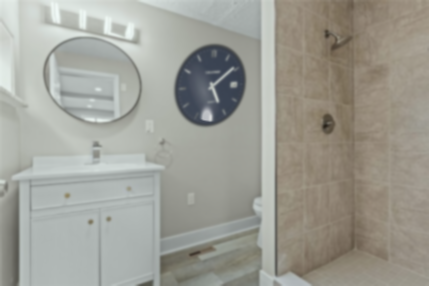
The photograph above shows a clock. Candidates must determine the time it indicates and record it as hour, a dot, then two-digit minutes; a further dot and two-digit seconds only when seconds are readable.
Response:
5.09
